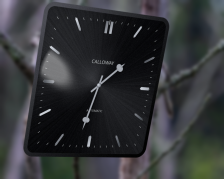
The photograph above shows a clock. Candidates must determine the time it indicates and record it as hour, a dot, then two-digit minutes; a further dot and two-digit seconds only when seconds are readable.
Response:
1.32
